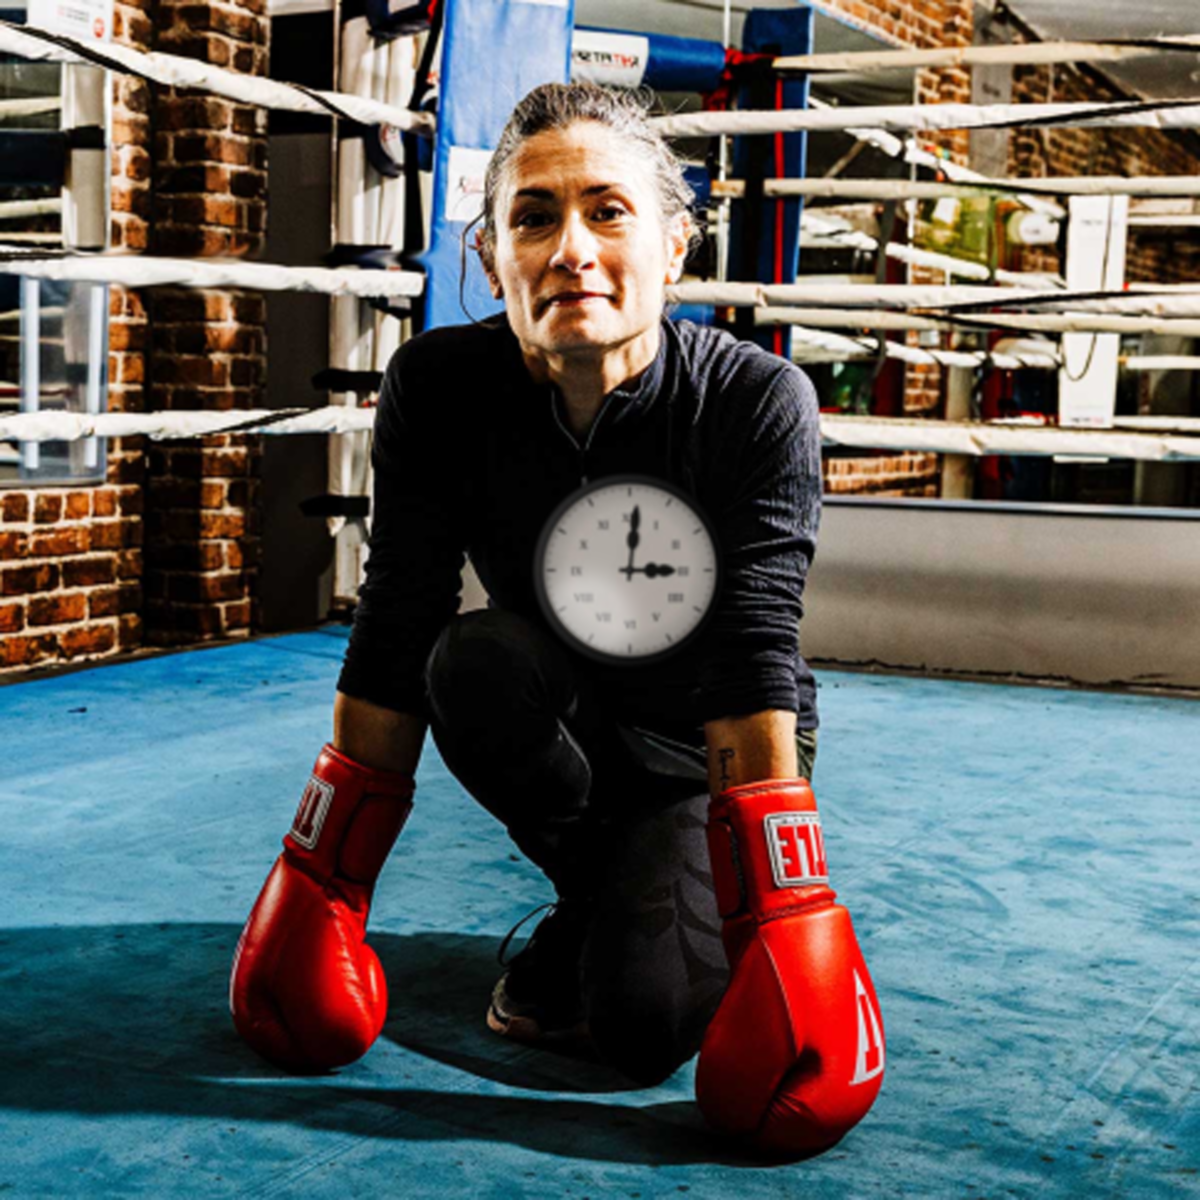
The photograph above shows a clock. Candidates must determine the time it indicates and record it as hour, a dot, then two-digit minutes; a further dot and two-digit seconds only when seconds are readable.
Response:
3.01
